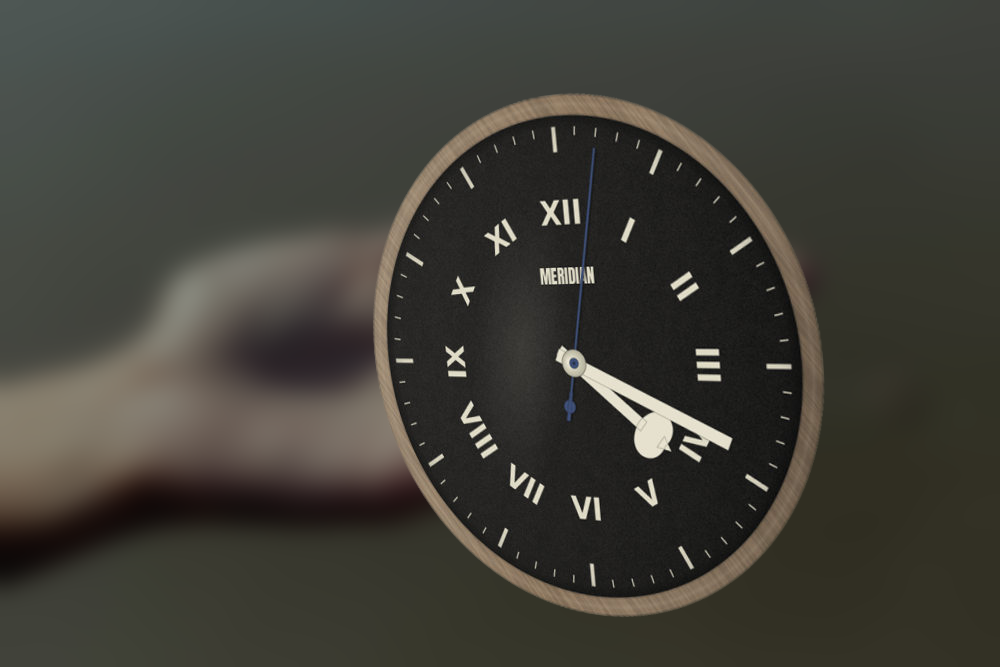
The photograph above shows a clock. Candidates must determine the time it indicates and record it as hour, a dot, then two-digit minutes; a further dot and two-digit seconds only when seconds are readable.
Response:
4.19.02
